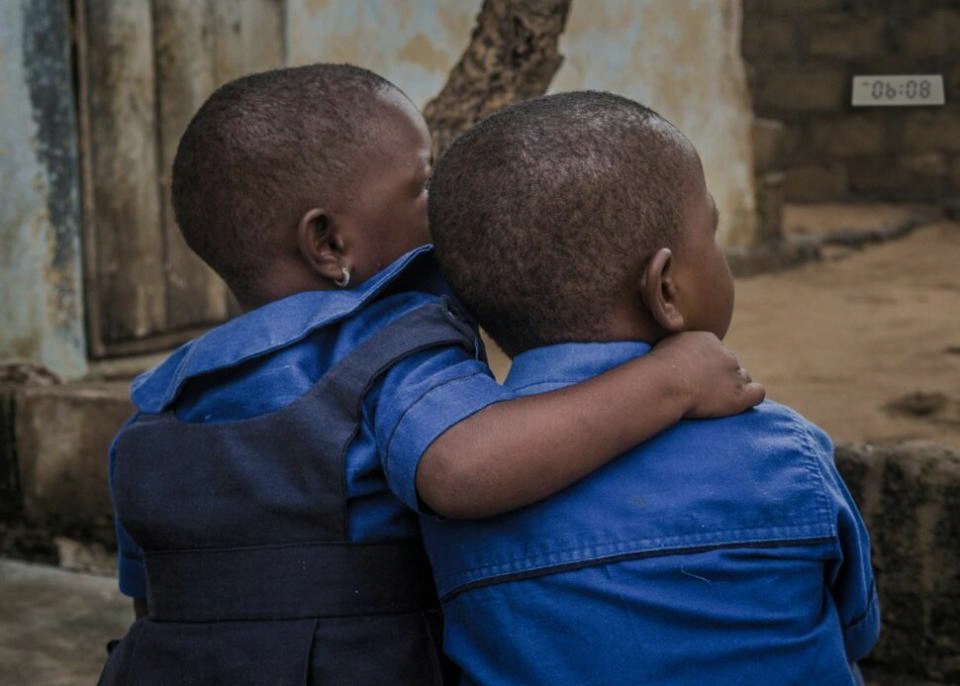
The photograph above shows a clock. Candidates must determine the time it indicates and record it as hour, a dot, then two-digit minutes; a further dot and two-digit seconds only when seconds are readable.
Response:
6.08
